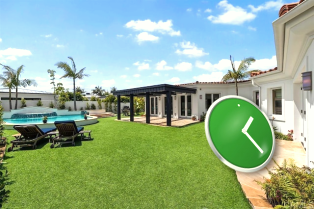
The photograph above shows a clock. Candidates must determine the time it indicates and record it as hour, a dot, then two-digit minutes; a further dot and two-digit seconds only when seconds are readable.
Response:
1.24
